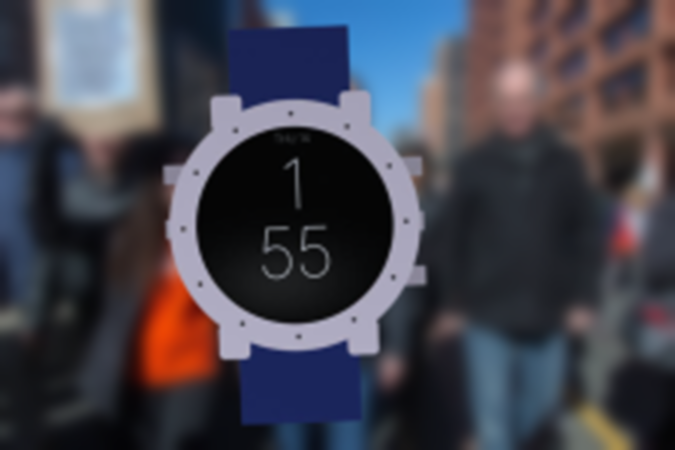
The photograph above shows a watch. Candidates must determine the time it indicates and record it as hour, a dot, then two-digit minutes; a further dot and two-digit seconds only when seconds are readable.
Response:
1.55
